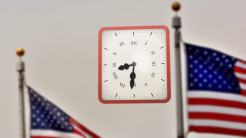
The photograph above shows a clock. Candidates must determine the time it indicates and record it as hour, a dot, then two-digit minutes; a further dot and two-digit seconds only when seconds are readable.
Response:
8.31
